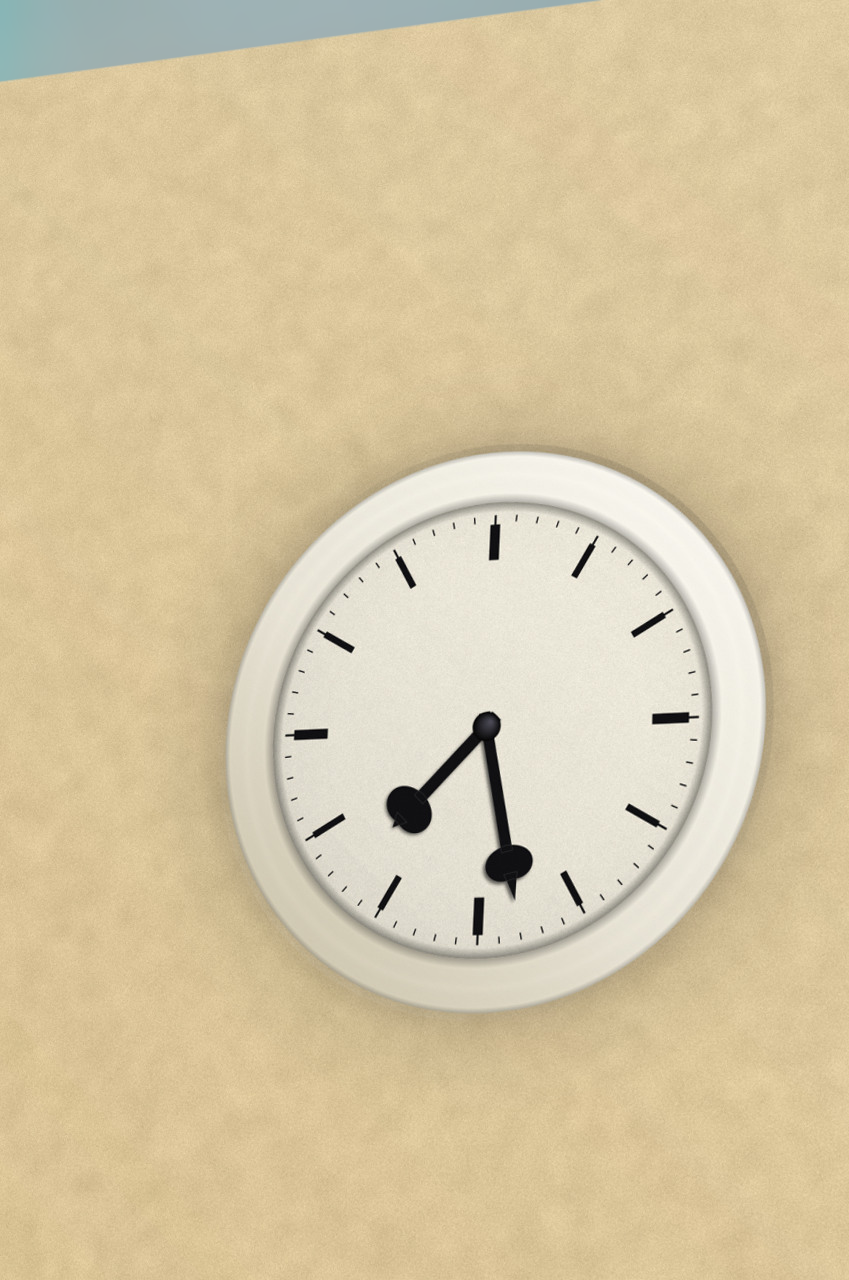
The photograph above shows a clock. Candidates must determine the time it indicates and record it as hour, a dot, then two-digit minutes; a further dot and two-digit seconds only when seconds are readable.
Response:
7.28
